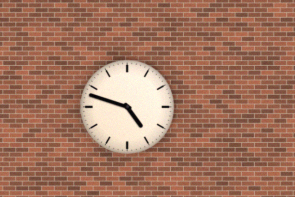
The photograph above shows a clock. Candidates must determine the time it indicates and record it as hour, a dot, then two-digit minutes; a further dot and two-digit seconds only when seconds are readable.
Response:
4.48
